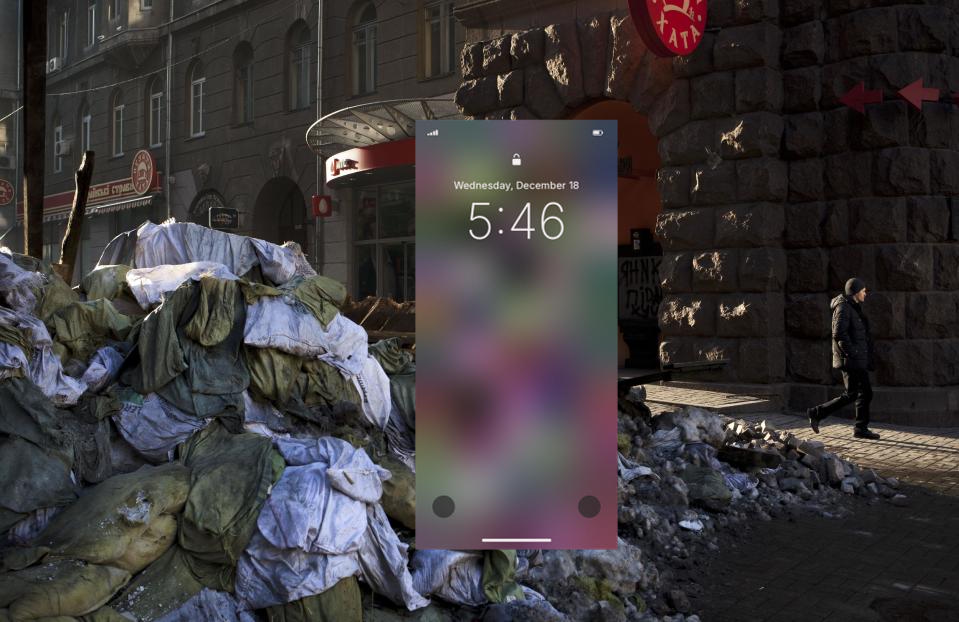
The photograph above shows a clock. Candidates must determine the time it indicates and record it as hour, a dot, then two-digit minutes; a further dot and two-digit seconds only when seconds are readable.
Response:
5.46
